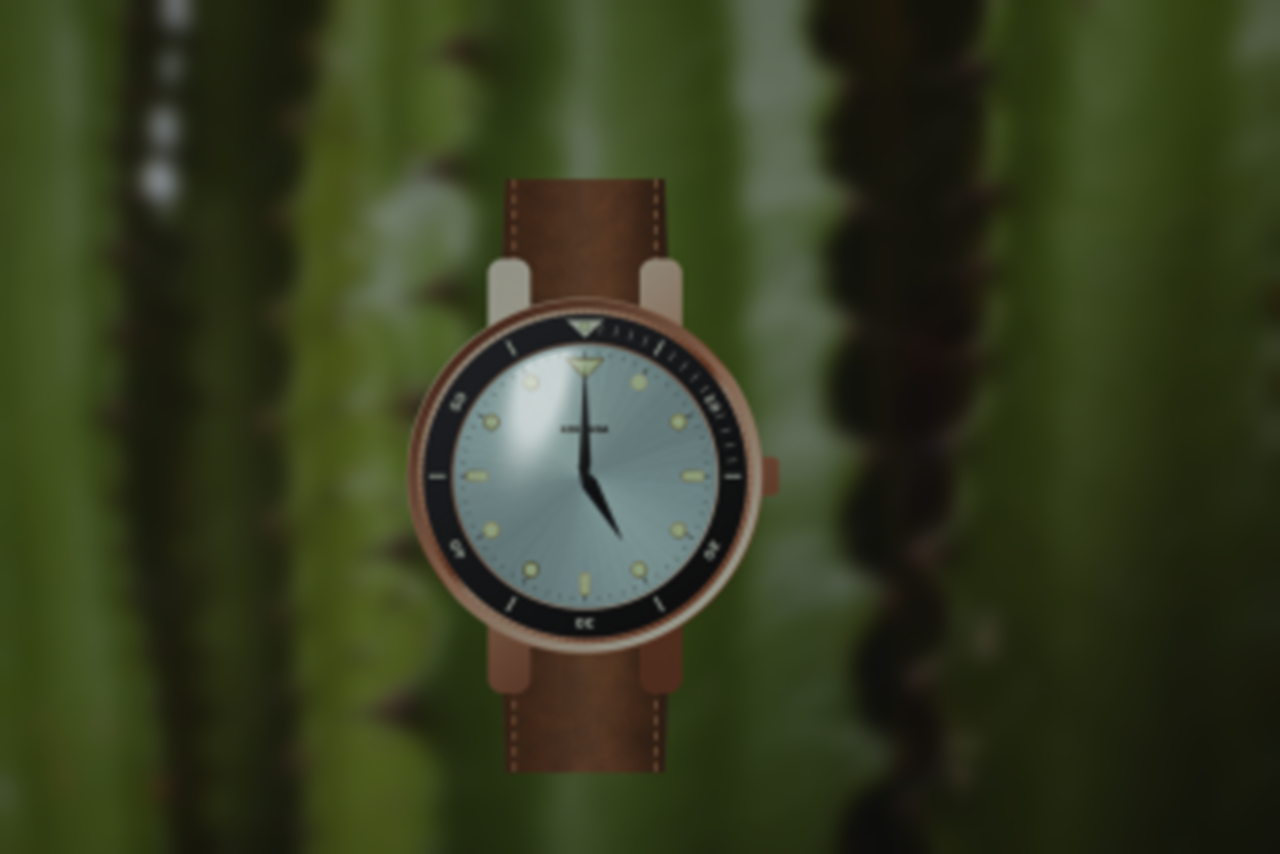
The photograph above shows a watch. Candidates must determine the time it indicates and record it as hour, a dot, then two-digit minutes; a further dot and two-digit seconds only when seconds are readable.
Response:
5.00
